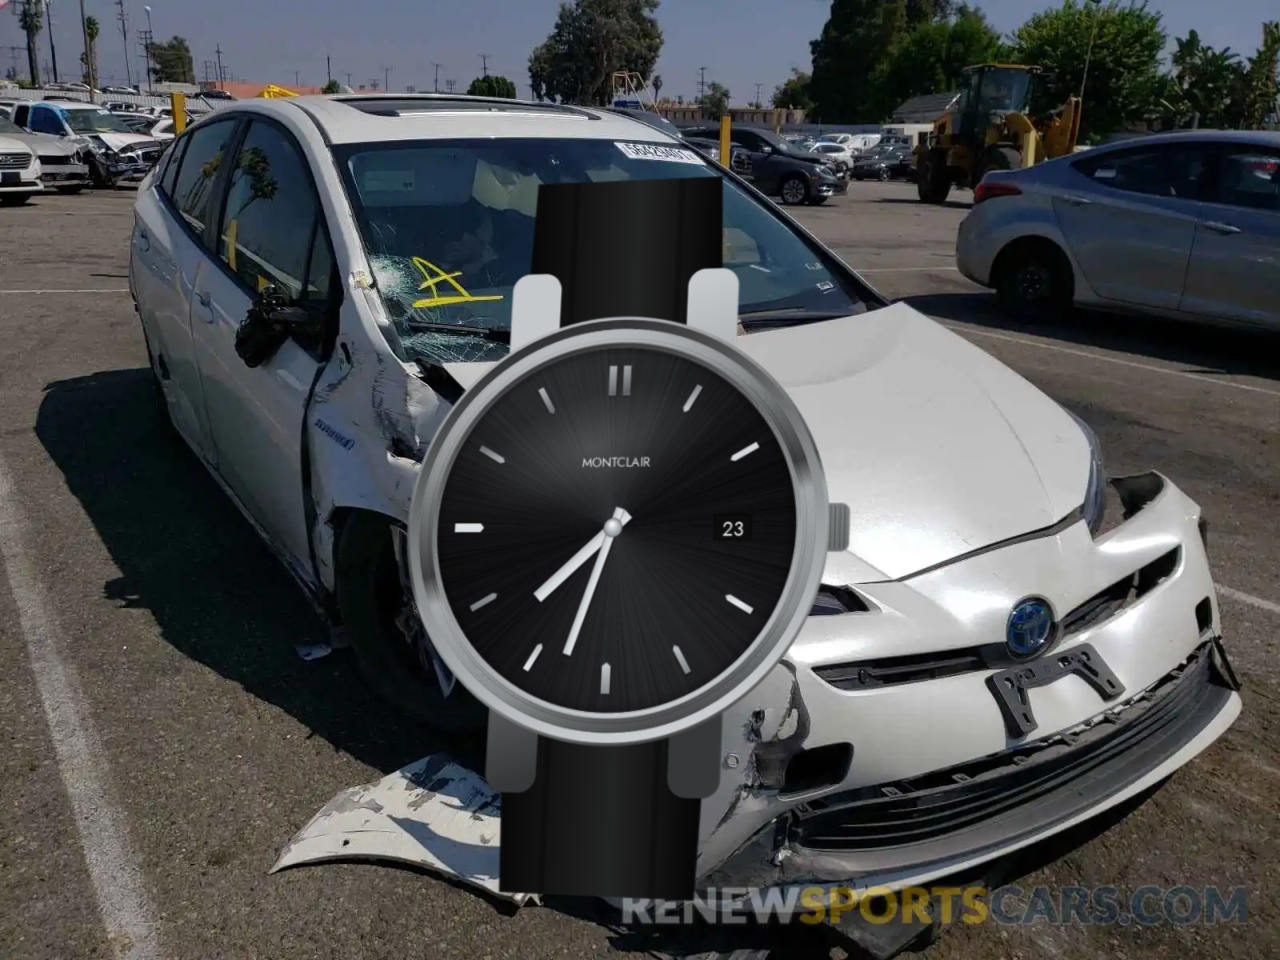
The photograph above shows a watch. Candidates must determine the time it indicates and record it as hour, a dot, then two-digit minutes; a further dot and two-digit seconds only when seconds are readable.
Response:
7.33
